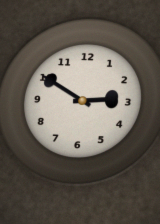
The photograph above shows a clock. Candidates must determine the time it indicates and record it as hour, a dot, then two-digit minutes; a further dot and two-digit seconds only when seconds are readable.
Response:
2.50
